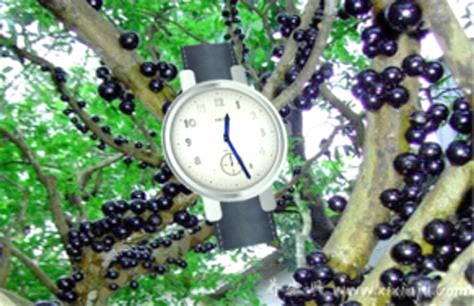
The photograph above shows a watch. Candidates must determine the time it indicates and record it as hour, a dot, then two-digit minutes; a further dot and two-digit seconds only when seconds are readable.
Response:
12.27
